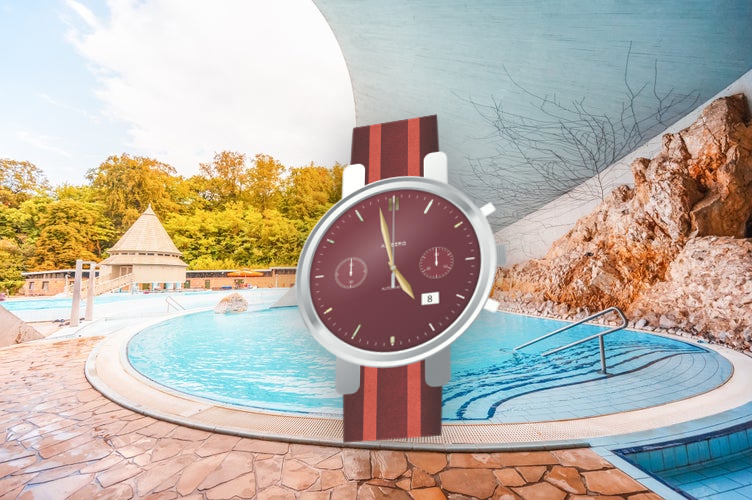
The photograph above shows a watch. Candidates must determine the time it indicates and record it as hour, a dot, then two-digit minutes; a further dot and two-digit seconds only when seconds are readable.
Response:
4.58
